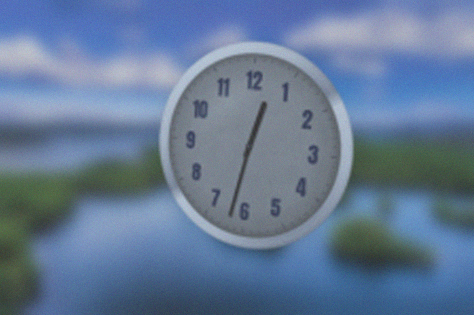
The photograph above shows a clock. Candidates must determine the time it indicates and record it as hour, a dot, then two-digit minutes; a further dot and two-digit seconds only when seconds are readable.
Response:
12.32
